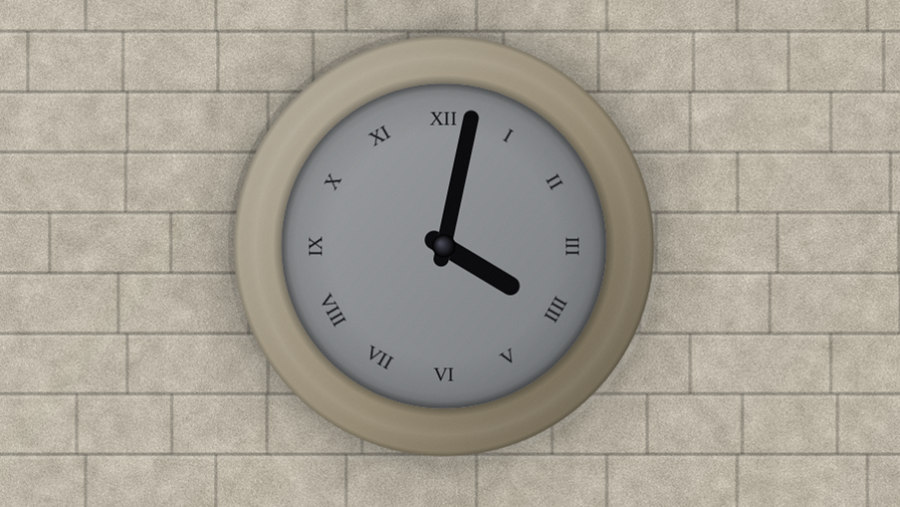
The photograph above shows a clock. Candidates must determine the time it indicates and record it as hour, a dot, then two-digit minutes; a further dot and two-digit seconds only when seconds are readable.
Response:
4.02
